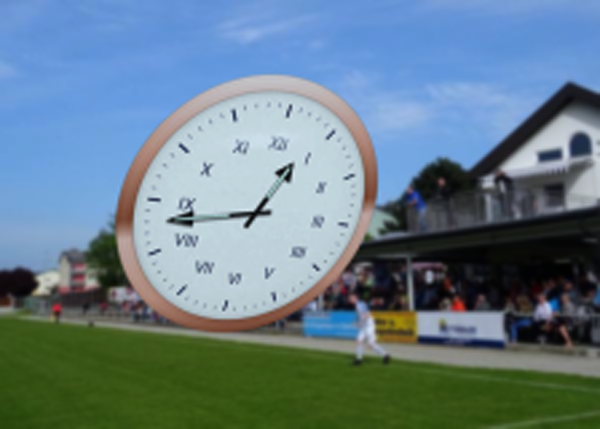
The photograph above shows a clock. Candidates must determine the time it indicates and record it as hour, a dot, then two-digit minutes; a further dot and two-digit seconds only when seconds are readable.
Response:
12.43
